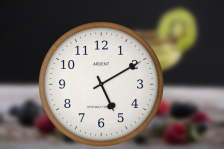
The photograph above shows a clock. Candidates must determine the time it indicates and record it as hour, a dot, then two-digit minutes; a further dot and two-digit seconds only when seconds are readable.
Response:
5.10
